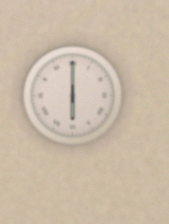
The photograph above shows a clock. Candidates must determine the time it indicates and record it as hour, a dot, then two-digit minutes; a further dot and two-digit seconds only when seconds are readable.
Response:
6.00
